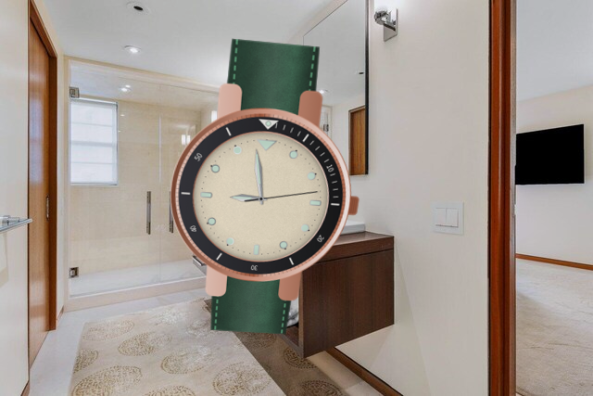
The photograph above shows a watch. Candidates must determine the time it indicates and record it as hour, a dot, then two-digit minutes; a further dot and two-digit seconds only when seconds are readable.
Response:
8.58.13
